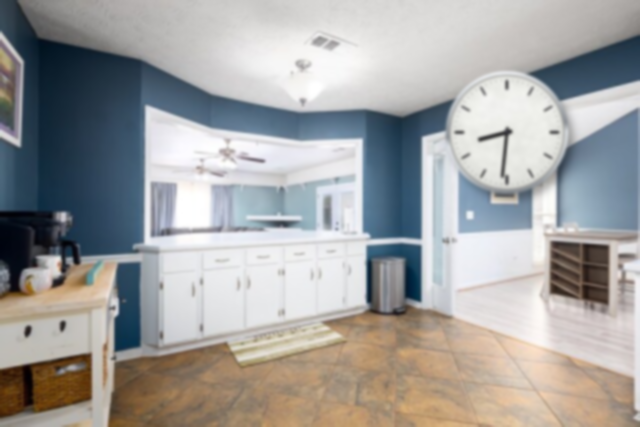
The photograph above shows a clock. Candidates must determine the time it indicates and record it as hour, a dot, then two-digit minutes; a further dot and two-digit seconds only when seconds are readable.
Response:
8.31
